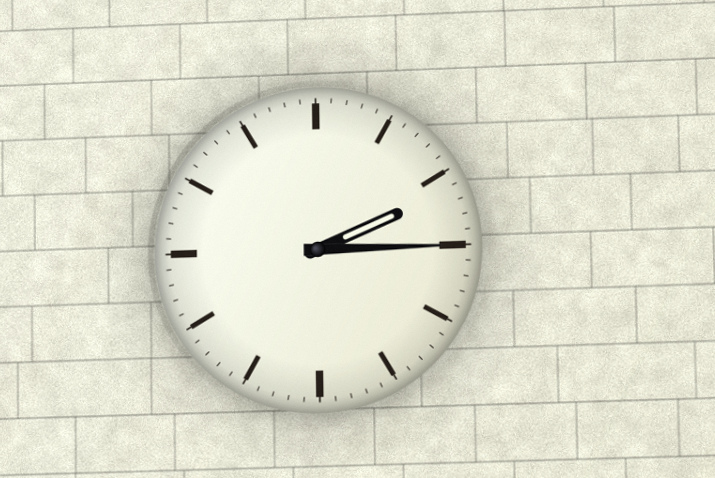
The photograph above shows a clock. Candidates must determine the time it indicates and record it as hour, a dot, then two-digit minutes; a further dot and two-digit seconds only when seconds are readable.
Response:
2.15
